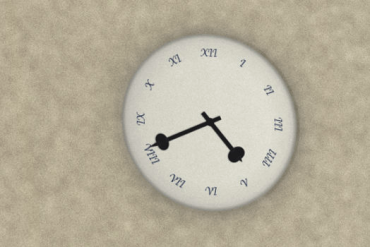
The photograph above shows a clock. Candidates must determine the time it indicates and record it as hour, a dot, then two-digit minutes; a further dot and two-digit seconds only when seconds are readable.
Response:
4.41
